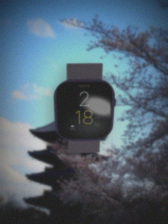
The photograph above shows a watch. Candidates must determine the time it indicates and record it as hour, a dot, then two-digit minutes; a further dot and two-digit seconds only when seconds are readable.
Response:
2.18
